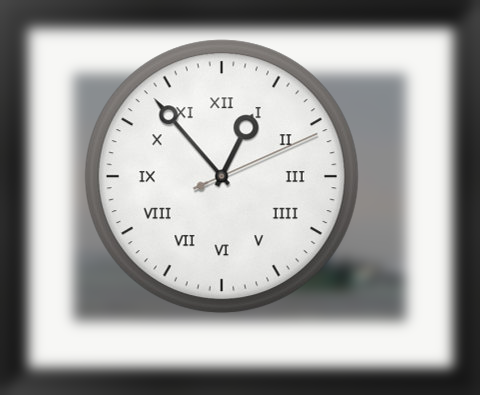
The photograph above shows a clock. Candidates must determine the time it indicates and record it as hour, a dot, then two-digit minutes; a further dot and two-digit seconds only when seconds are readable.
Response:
12.53.11
